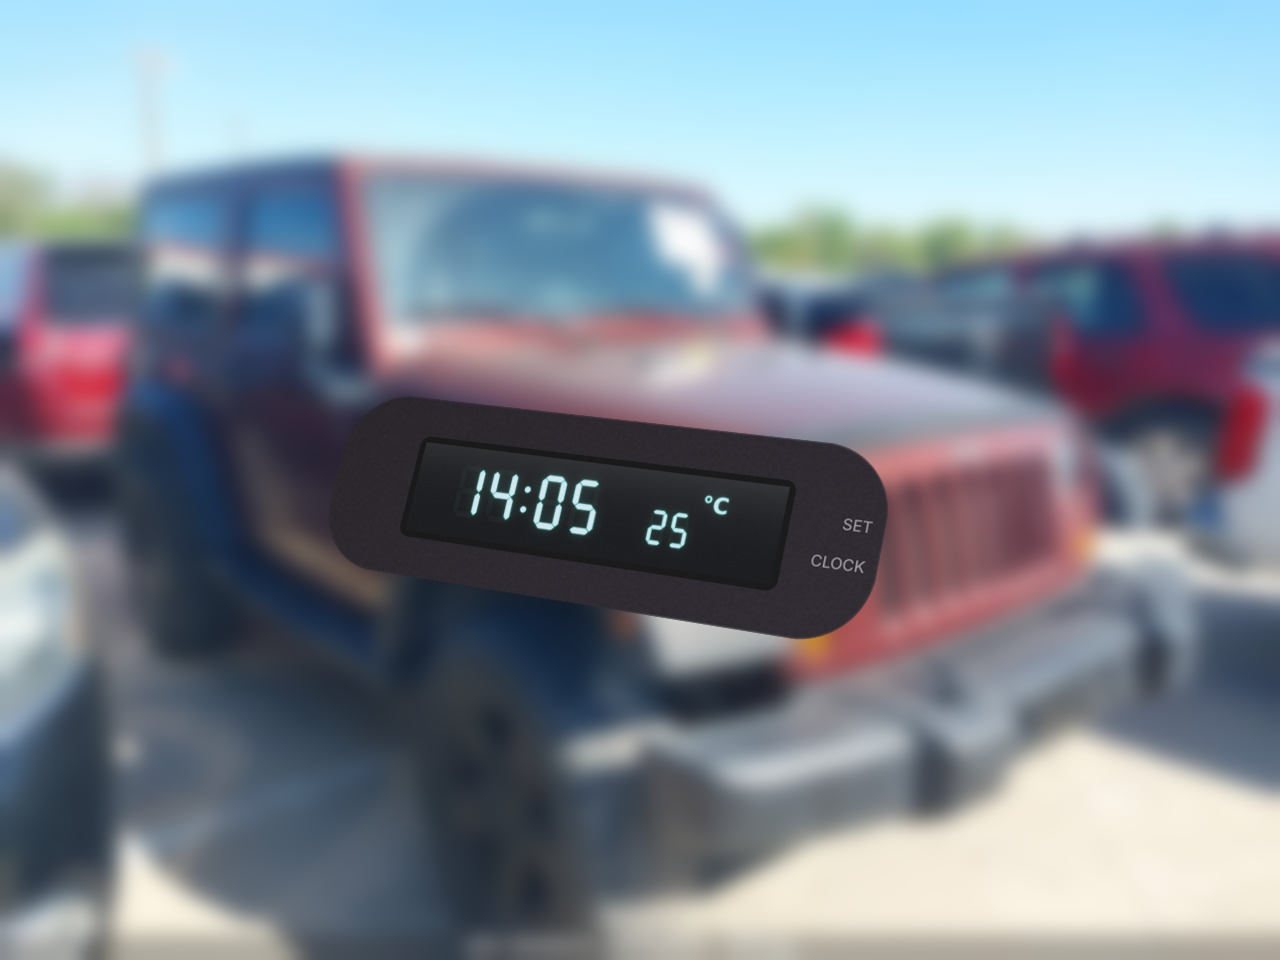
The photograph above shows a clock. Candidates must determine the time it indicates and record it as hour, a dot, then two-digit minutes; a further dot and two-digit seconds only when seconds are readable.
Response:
14.05
